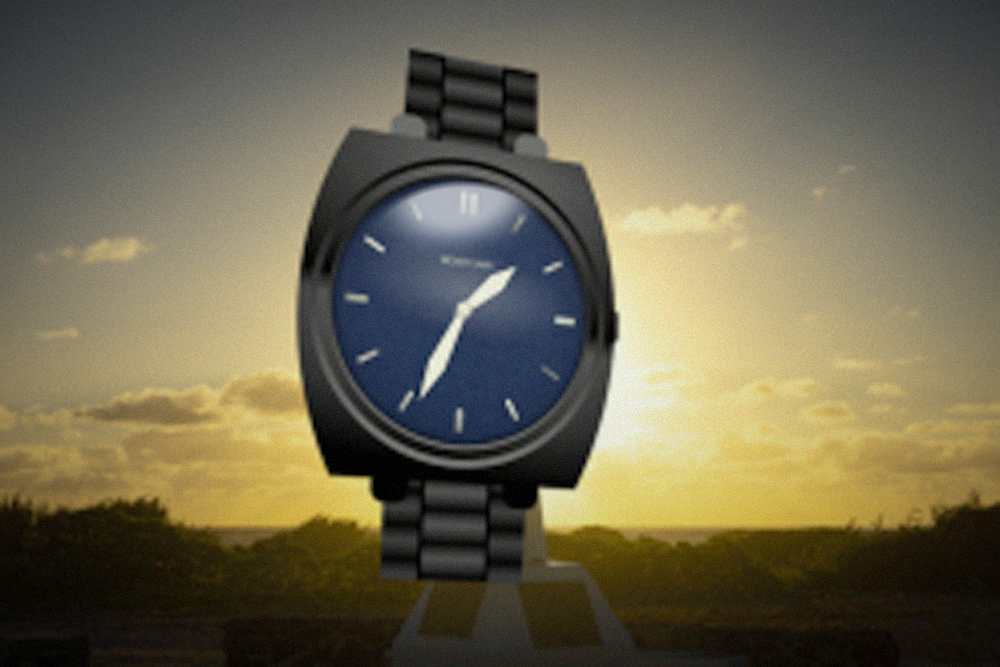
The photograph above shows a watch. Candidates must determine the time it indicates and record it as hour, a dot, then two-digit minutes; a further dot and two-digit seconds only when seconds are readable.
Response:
1.34
